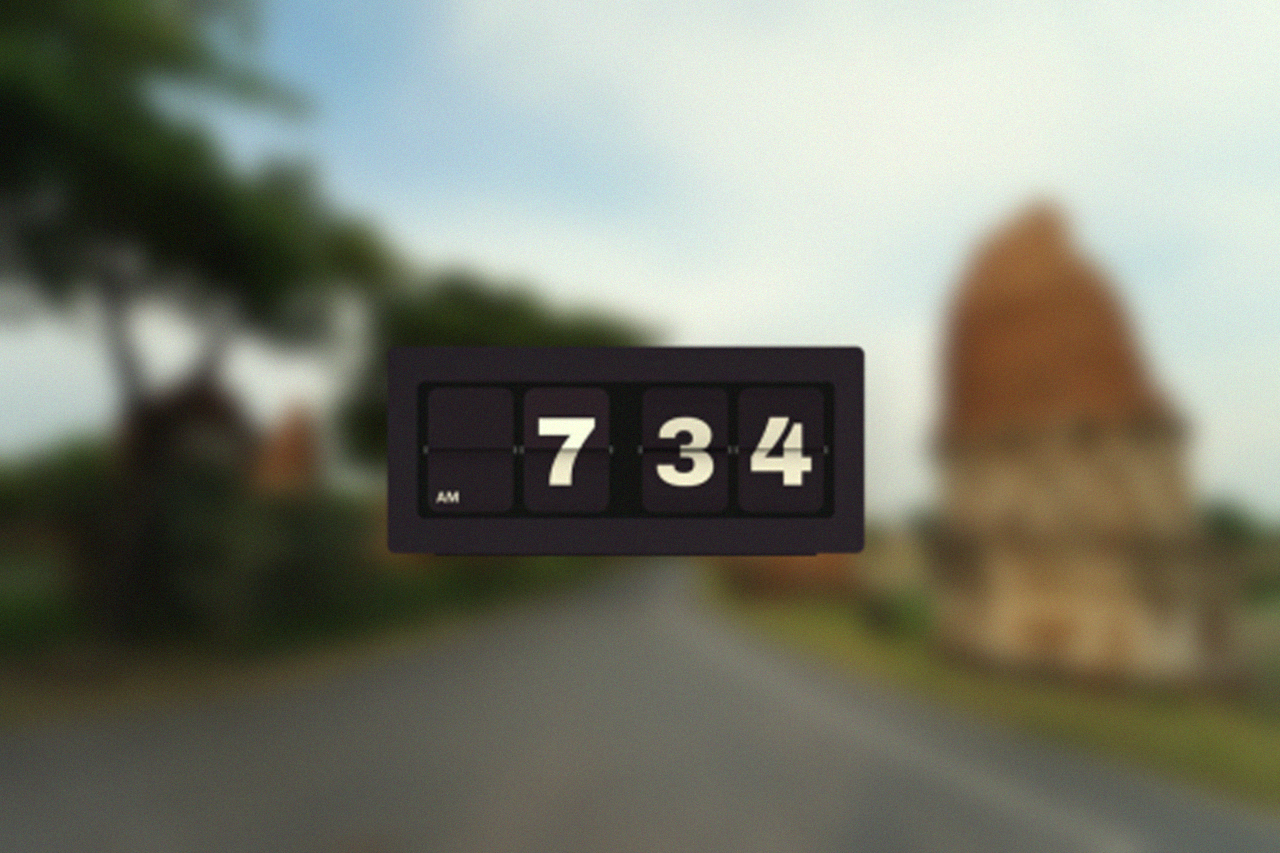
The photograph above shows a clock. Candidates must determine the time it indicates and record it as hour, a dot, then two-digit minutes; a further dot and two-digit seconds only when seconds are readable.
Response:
7.34
